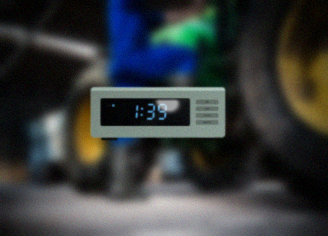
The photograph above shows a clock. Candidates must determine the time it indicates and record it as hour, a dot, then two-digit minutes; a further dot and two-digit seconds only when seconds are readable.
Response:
1.39
